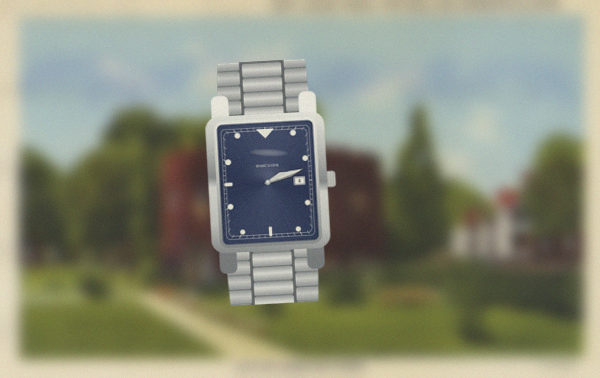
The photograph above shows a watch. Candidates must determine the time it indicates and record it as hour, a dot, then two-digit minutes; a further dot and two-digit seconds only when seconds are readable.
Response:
2.12
